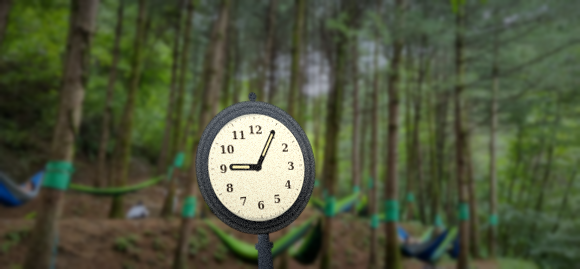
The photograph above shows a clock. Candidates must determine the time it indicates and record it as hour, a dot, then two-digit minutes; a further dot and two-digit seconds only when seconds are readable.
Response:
9.05
